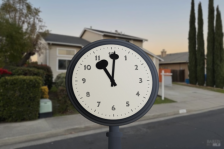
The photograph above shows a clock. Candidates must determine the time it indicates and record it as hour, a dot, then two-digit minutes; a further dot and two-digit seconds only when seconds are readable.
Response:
11.01
